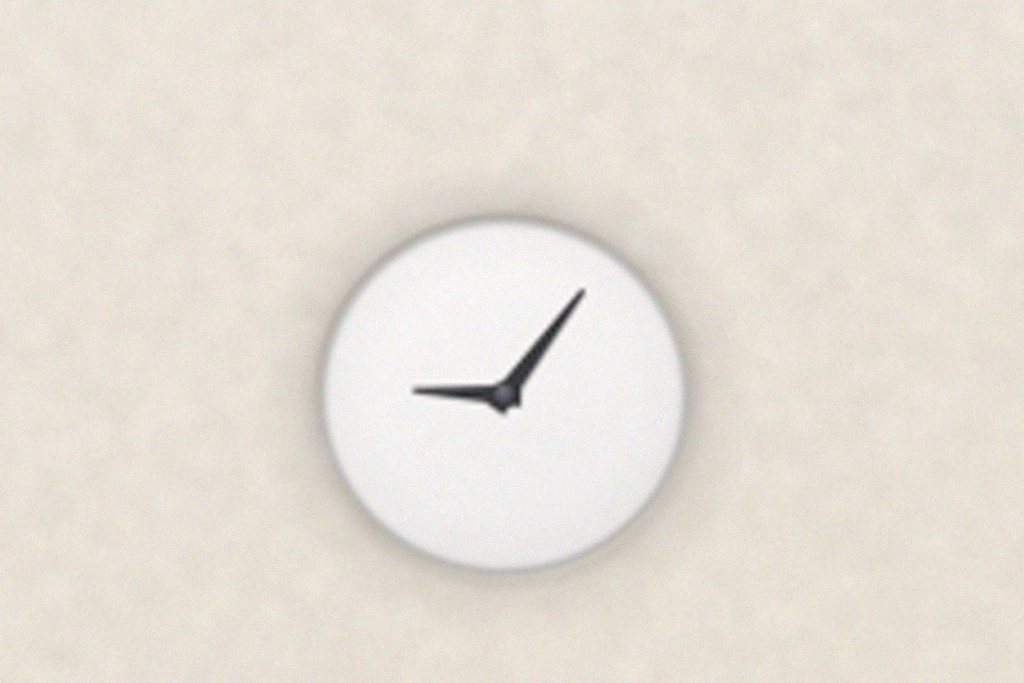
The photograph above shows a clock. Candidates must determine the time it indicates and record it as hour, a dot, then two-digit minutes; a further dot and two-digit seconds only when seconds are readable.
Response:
9.06
